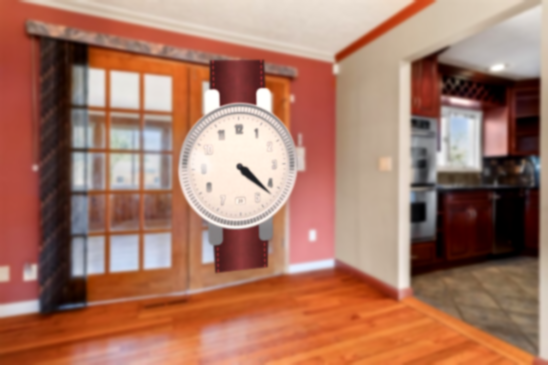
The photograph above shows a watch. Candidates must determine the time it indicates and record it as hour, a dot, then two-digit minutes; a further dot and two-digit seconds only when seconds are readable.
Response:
4.22
